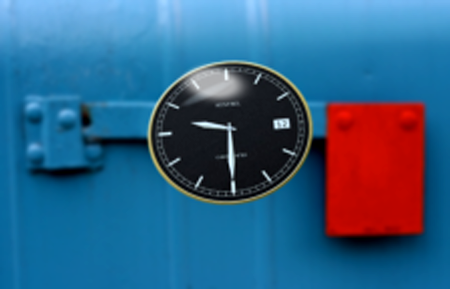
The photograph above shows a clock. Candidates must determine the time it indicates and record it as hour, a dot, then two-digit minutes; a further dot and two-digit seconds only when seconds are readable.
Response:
9.30
